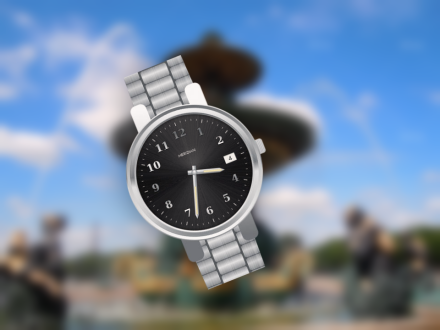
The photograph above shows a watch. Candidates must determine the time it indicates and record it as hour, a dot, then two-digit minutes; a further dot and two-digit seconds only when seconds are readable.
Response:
3.33
